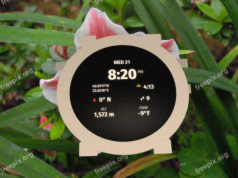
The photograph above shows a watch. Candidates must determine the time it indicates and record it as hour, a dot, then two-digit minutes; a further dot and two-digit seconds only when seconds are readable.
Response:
8.20
